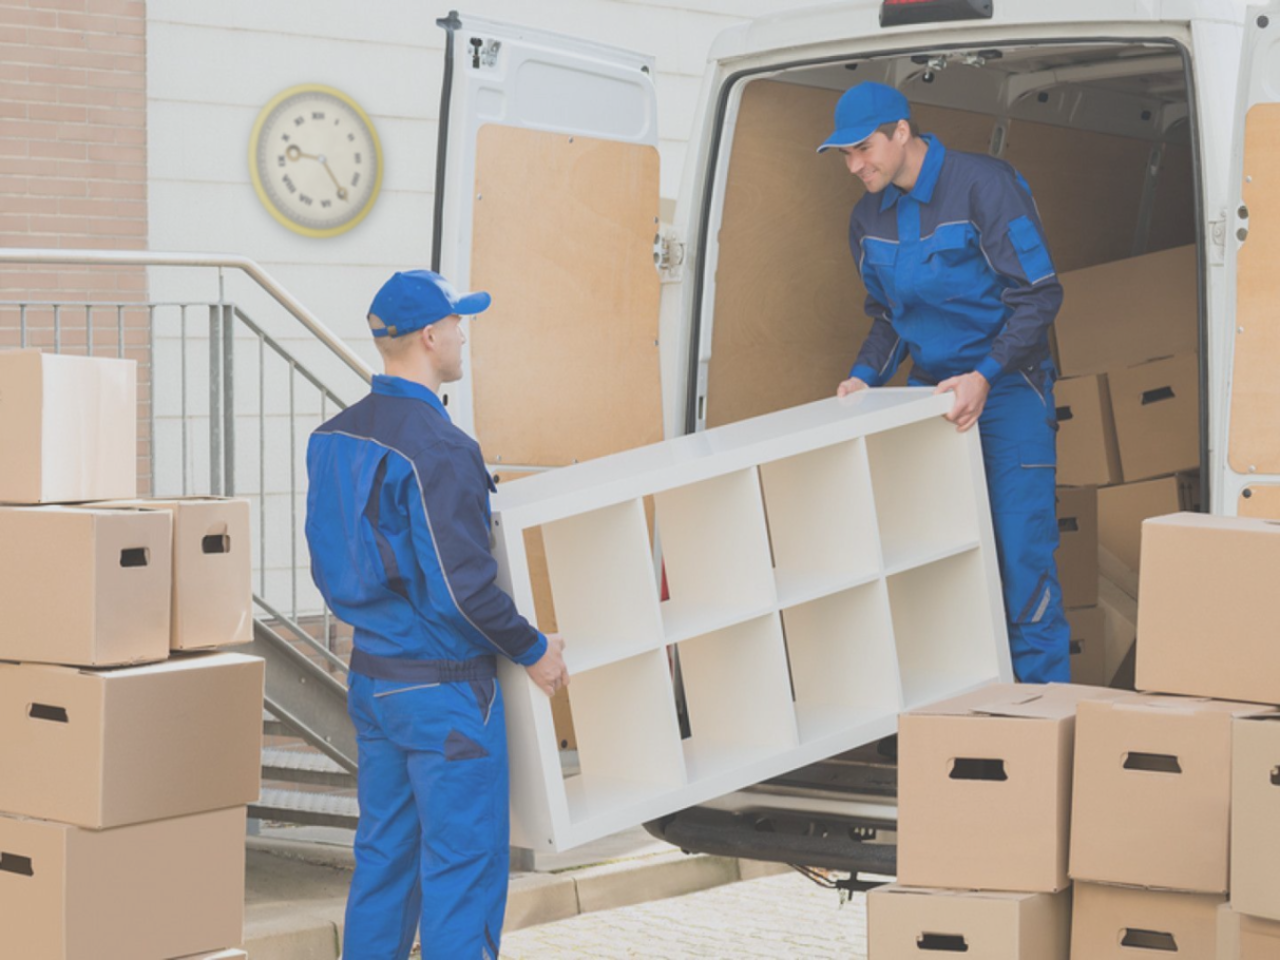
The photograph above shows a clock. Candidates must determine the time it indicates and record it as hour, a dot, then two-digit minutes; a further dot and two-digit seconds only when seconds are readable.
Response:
9.25
